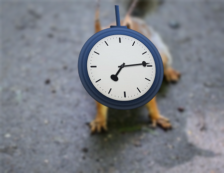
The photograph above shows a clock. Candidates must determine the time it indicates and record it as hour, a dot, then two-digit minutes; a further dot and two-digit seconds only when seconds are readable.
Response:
7.14
